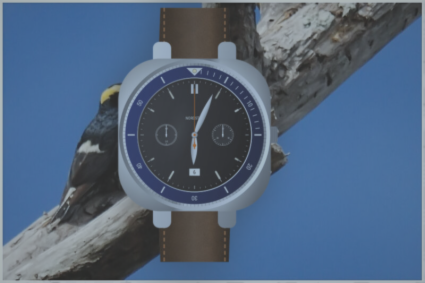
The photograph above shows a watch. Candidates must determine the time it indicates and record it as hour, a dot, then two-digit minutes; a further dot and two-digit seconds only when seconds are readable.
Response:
6.04
